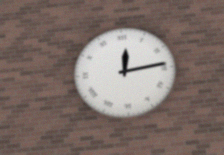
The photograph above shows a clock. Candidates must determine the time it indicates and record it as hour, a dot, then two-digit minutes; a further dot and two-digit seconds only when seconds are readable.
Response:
12.14
